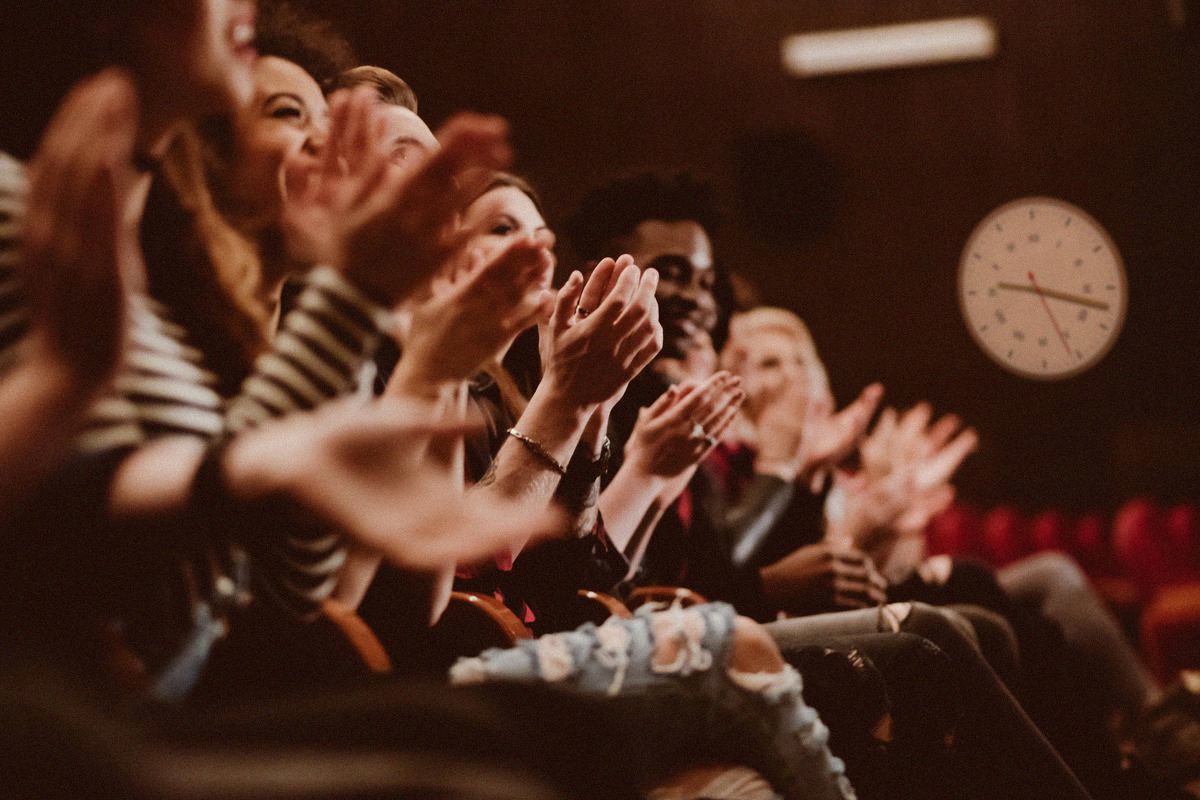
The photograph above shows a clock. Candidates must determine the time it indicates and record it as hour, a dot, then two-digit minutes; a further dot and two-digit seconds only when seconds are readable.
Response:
9.17.26
